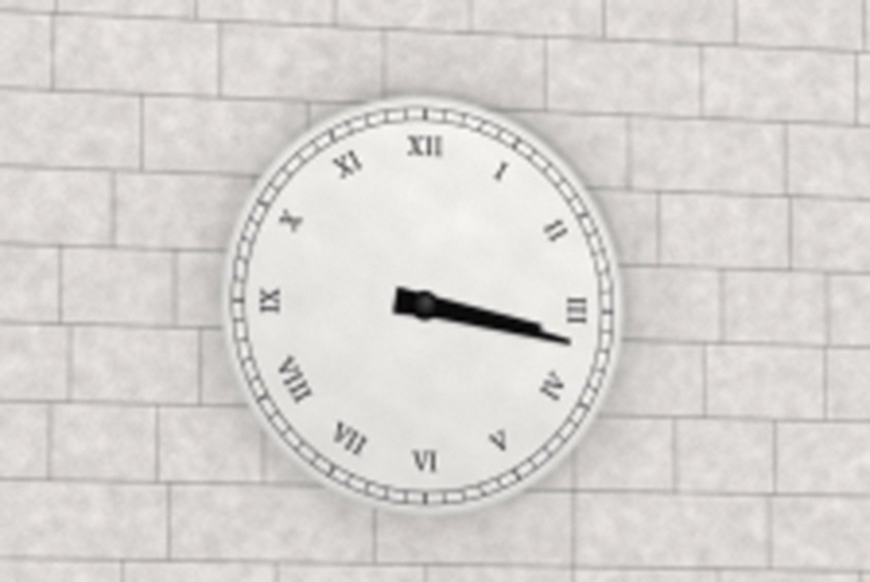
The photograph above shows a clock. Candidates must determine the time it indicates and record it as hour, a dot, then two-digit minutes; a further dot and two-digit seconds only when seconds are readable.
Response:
3.17
